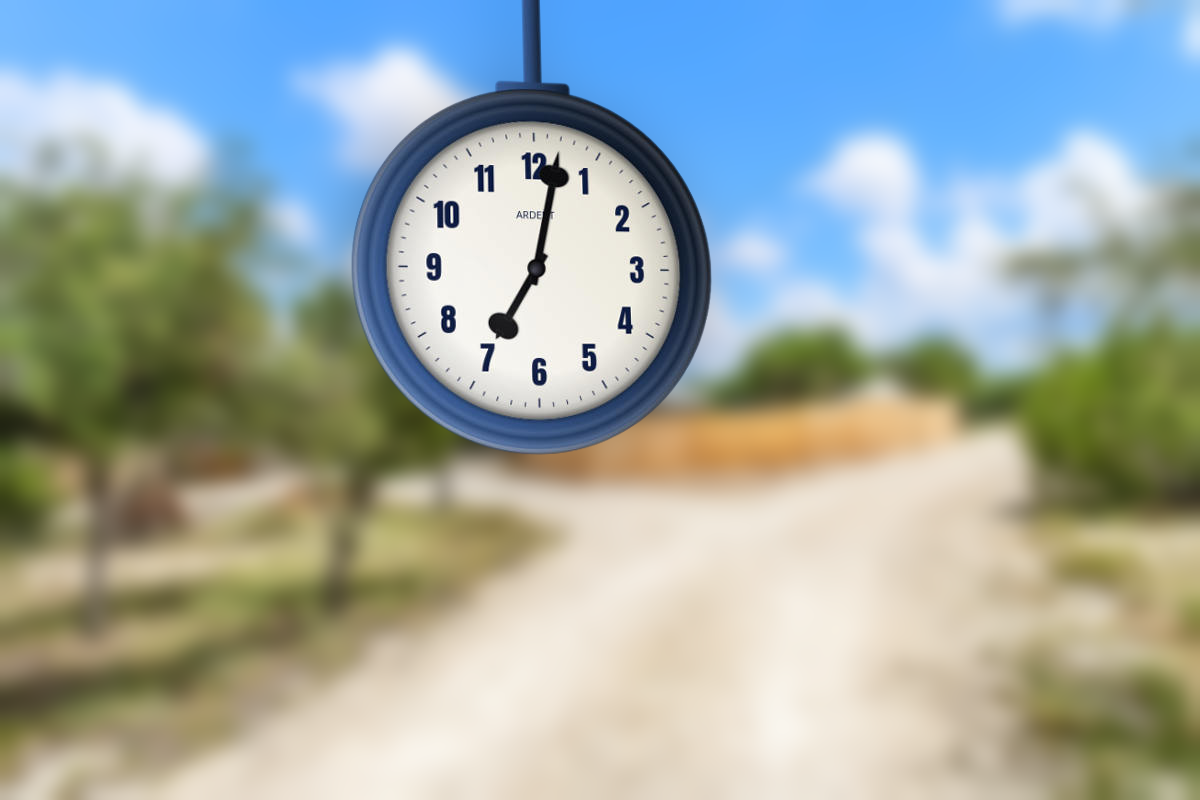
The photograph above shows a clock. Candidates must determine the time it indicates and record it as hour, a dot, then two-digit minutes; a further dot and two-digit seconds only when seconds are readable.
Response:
7.02
